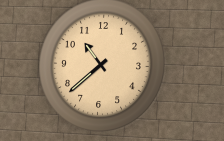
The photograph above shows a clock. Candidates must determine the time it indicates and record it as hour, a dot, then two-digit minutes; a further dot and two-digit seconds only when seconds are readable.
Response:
10.38
